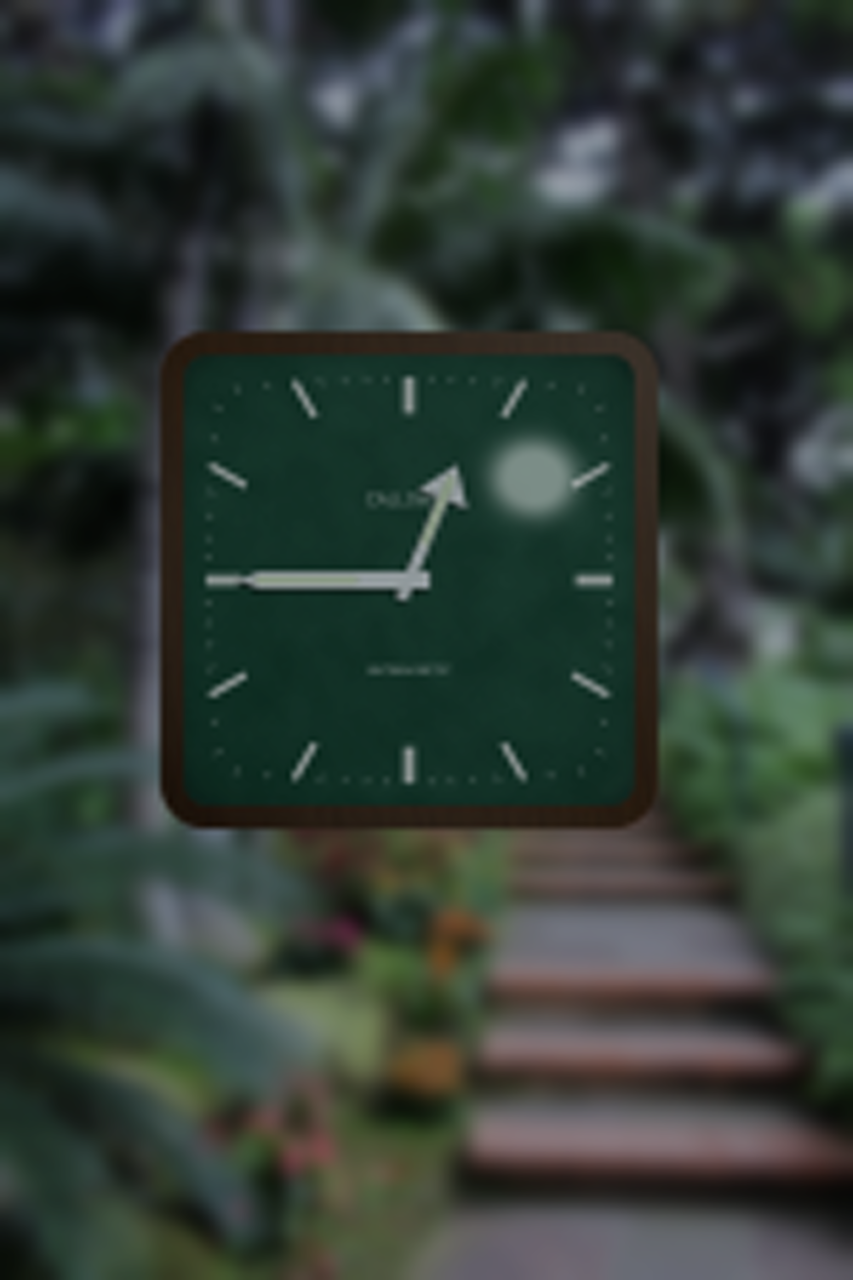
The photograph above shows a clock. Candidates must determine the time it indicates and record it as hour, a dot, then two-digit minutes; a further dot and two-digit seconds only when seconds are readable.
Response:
12.45
